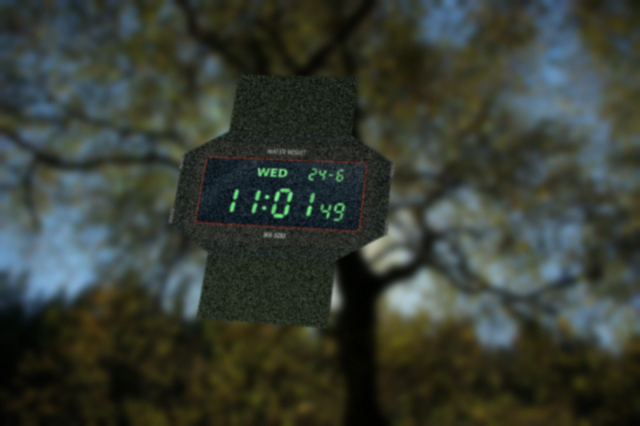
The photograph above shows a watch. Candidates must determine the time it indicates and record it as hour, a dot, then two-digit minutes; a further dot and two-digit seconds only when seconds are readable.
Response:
11.01.49
